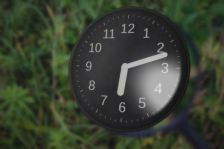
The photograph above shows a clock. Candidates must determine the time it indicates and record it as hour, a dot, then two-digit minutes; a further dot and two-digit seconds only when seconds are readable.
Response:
6.12
